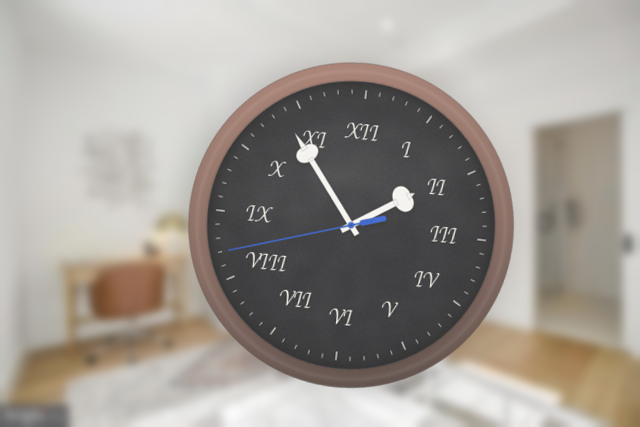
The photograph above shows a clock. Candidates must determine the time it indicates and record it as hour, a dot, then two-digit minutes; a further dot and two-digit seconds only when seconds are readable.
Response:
1.53.42
